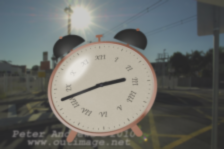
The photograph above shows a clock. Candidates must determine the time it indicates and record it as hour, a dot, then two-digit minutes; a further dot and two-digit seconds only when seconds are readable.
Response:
2.42
